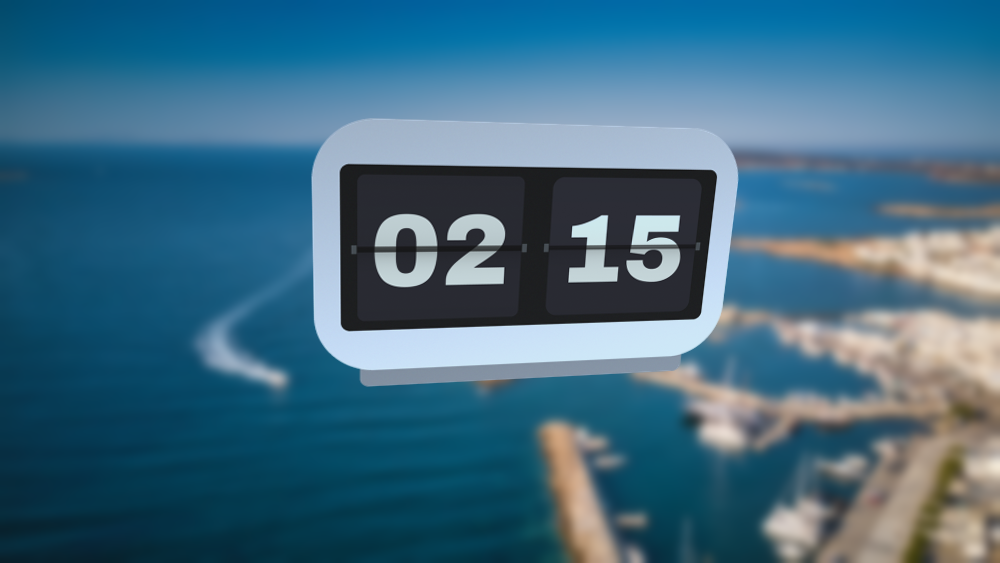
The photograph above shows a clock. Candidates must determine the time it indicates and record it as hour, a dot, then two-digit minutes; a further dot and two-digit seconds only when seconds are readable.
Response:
2.15
